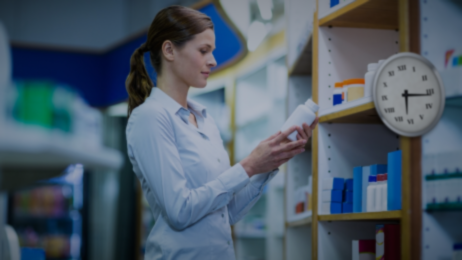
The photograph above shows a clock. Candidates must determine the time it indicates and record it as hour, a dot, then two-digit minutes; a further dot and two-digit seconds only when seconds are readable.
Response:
6.16
